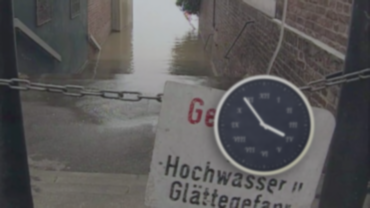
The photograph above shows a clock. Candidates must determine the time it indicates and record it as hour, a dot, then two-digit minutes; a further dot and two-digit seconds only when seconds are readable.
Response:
3.54
